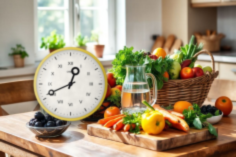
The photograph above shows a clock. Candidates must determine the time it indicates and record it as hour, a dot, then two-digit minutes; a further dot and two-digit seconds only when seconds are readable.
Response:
12.41
